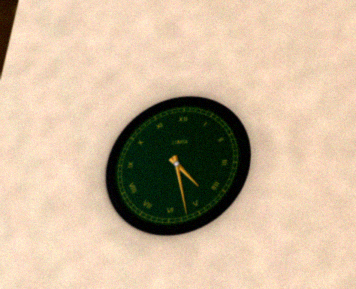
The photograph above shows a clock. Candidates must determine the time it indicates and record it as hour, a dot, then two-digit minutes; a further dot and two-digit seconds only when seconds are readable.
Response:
4.27
